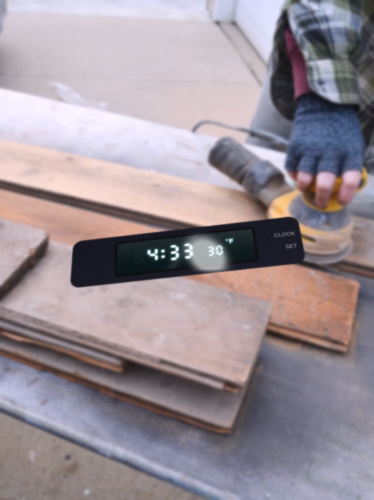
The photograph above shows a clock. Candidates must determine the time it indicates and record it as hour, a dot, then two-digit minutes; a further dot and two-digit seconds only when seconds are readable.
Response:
4.33
